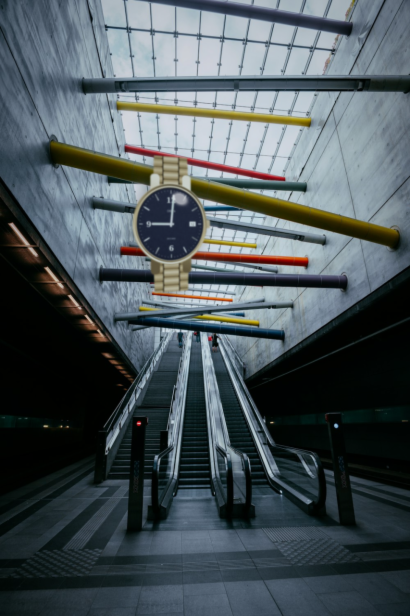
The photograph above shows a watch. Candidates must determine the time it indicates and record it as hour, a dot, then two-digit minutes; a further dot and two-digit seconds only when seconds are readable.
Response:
9.01
